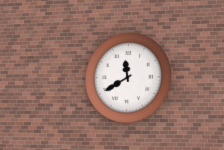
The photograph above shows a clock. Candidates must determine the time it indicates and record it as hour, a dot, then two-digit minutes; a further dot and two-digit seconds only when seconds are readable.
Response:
11.40
